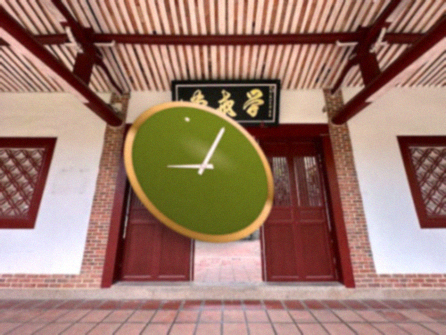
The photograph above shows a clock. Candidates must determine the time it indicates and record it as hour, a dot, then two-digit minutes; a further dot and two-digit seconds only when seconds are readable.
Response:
9.07
